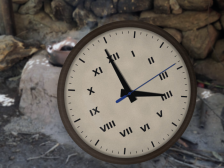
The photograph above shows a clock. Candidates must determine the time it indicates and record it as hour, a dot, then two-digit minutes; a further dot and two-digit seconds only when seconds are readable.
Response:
3.59.14
